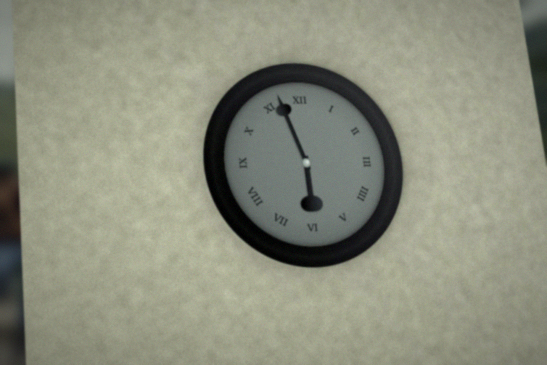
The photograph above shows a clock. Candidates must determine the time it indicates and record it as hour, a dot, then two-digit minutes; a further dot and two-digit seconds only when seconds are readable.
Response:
5.57
